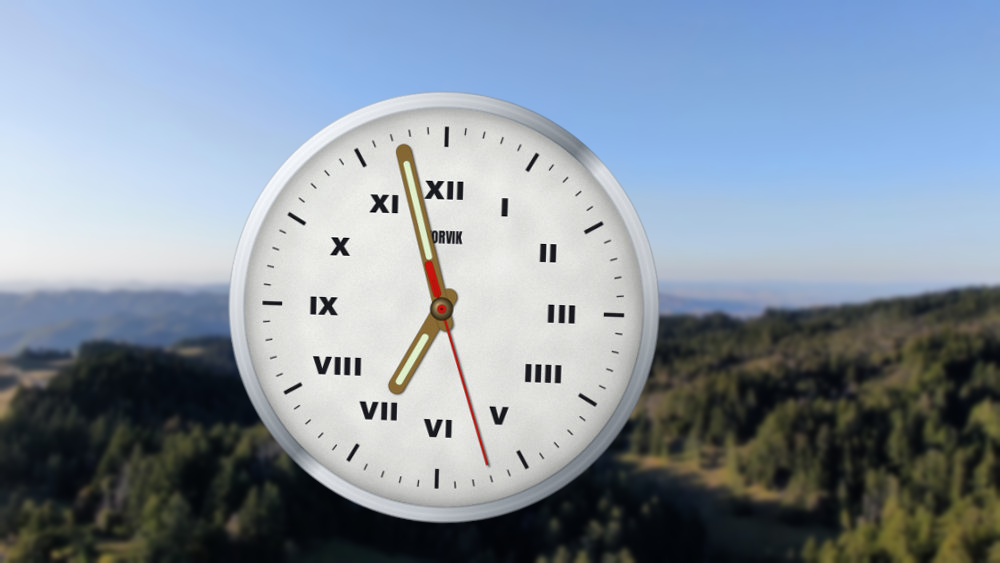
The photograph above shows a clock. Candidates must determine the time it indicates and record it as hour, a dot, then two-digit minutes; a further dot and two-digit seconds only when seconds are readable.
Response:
6.57.27
